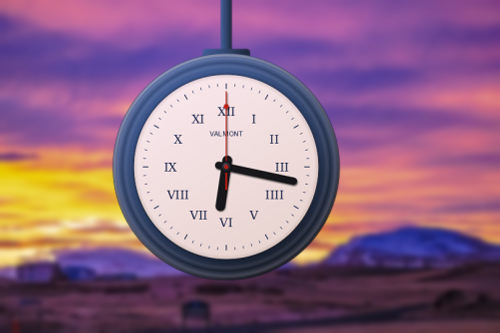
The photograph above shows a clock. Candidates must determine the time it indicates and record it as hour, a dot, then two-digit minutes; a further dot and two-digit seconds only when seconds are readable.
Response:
6.17.00
